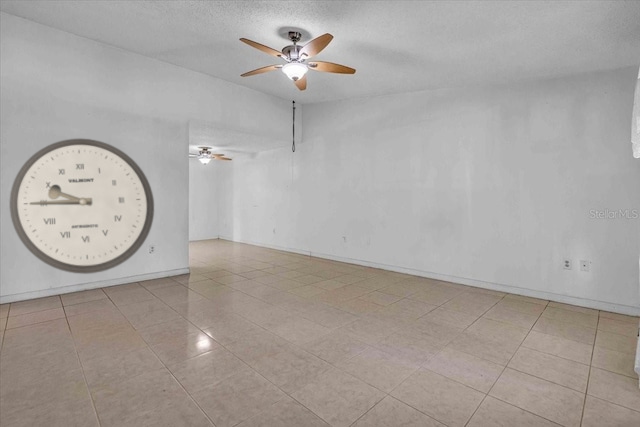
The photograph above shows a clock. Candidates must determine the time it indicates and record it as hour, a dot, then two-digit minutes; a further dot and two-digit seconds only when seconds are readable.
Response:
9.45
